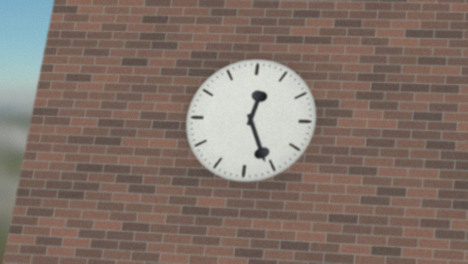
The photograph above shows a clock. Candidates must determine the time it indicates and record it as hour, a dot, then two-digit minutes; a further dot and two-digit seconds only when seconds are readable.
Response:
12.26
